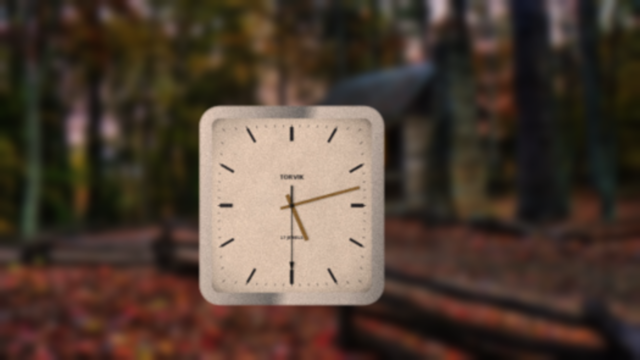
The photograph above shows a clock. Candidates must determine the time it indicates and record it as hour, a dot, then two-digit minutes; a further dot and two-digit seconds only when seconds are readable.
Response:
5.12.30
